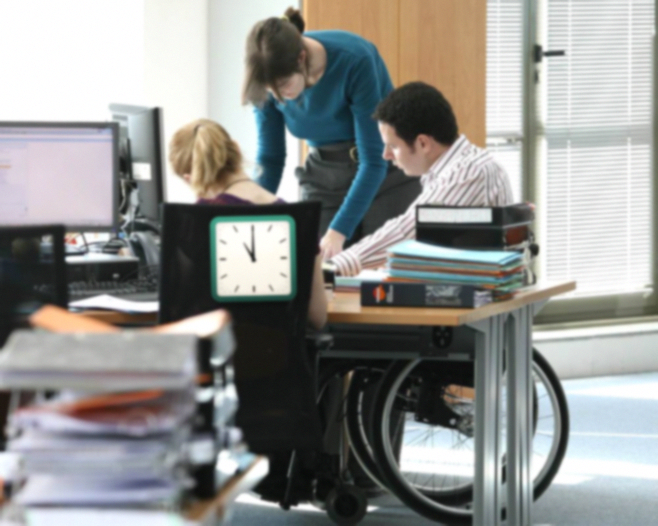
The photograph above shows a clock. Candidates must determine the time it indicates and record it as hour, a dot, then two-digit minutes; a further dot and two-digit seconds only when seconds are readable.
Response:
11.00
